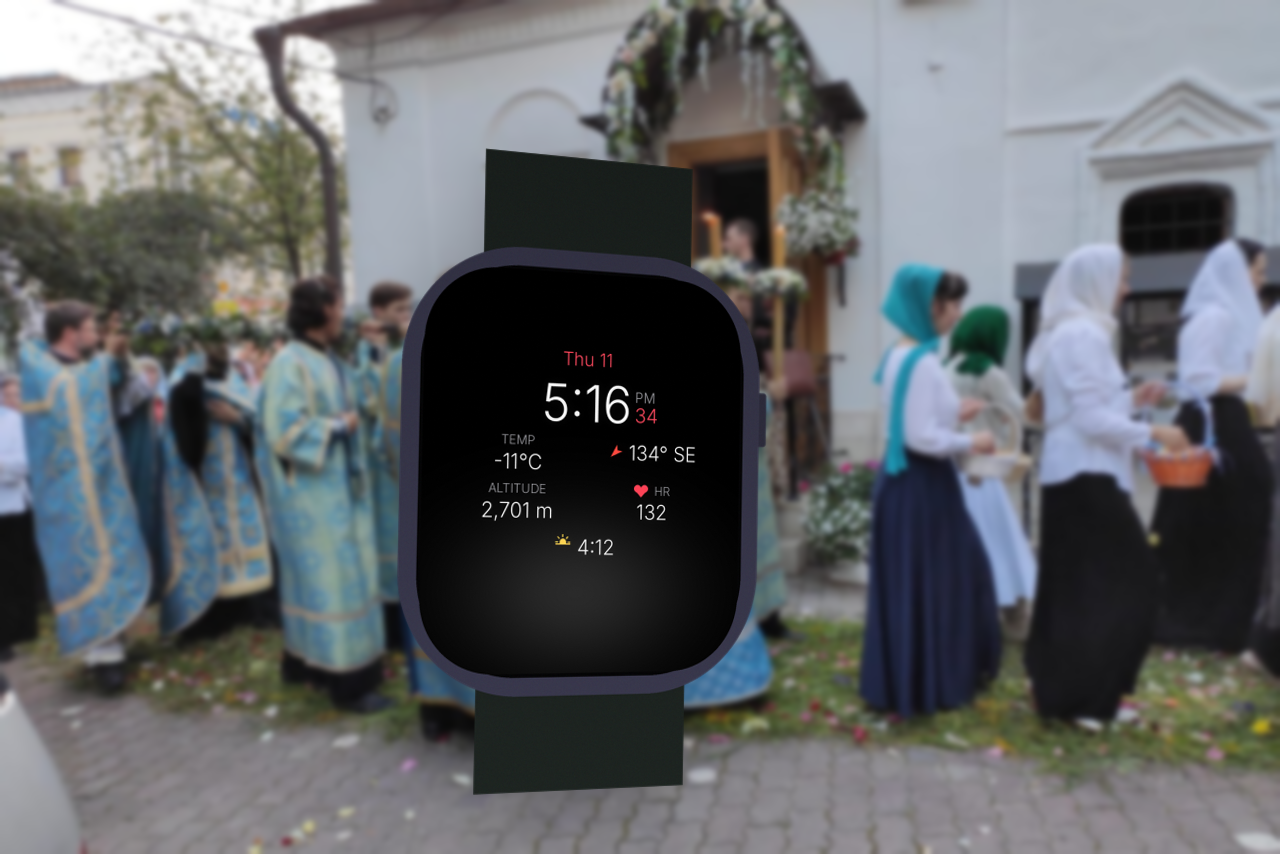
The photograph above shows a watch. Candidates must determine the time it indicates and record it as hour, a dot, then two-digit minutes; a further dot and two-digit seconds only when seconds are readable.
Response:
5.16.34
